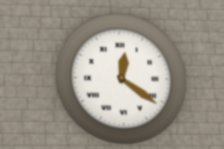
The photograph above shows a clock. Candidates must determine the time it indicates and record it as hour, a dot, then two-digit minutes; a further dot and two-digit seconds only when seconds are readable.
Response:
12.21
